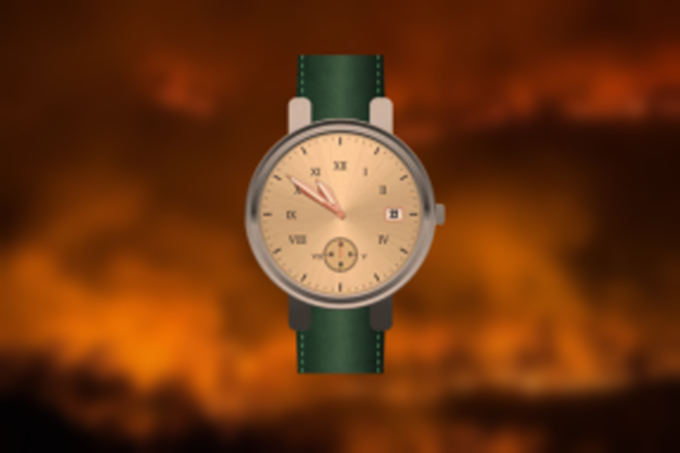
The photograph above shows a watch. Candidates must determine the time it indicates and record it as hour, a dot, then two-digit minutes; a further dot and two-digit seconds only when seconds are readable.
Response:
10.51
